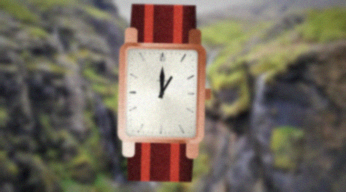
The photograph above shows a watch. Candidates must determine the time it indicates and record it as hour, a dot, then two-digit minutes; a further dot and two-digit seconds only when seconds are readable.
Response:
1.00
